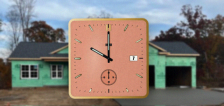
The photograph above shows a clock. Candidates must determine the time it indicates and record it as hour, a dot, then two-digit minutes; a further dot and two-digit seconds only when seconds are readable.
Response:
10.00
